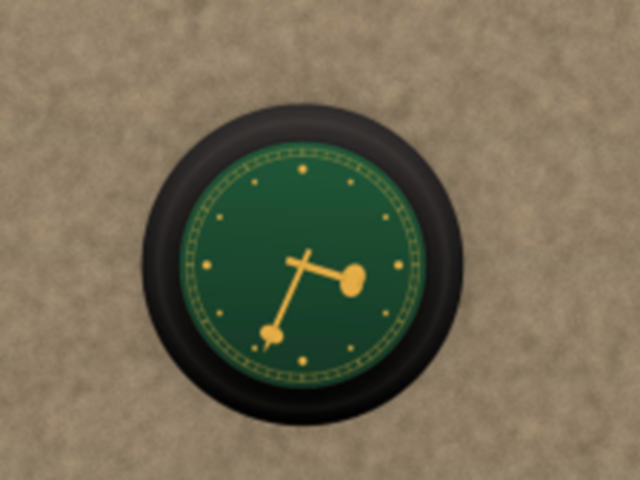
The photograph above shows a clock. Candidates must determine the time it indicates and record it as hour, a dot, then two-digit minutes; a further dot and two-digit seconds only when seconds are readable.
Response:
3.34
